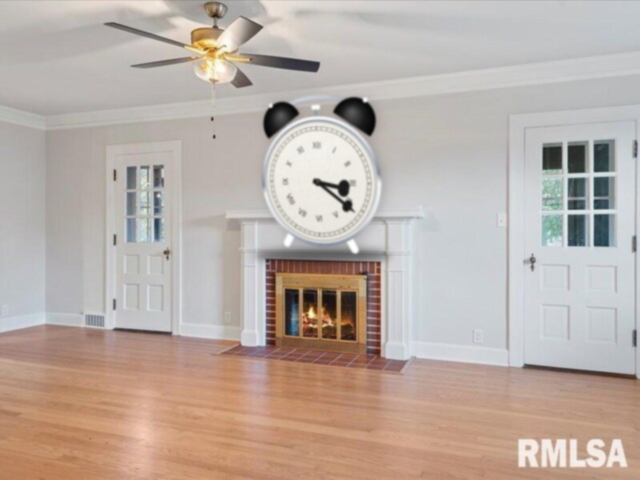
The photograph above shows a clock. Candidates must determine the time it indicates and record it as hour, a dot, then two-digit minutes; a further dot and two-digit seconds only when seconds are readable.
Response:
3.21
